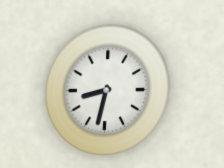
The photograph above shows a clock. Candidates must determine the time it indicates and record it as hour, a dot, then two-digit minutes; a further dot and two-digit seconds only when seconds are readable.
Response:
8.32
